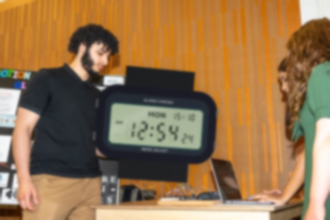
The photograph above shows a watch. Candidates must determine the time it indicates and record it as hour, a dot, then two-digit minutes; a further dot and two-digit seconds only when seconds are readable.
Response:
12.54
